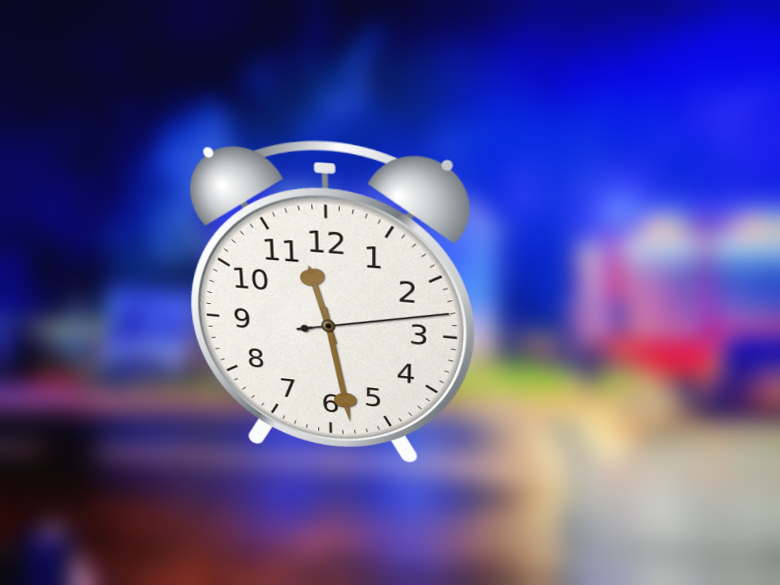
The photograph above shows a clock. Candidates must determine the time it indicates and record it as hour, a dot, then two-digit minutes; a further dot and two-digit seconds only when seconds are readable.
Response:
11.28.13
